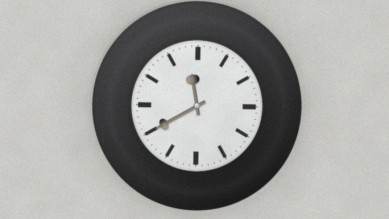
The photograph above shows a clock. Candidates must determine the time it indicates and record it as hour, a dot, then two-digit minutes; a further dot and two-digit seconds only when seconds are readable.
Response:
11.40
